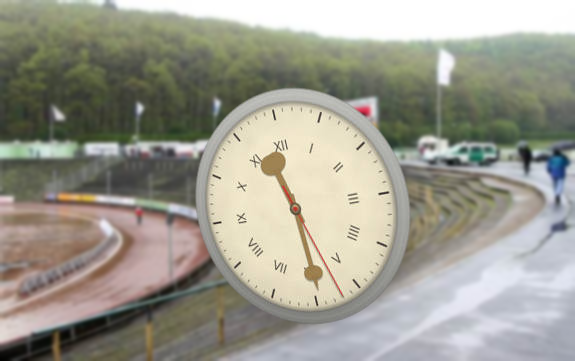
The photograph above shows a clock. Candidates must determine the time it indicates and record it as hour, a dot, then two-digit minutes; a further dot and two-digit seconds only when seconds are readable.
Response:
11.29.27
